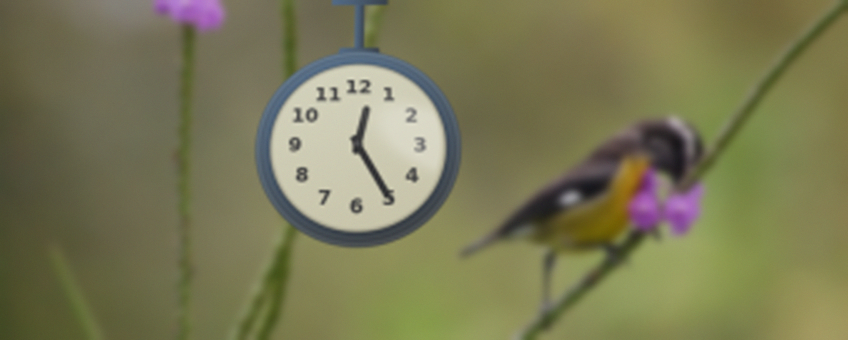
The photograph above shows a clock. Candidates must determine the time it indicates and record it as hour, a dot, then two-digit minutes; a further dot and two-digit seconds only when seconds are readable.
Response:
12.25
